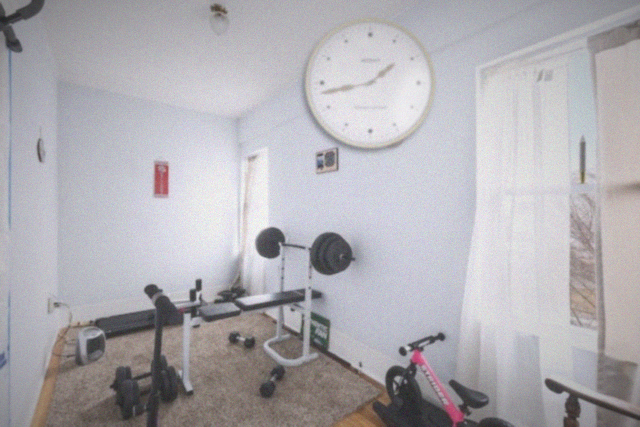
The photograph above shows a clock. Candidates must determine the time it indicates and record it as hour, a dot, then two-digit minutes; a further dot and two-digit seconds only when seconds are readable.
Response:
1.43
